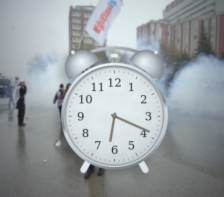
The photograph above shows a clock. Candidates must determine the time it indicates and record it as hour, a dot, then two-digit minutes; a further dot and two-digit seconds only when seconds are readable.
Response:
6.19
